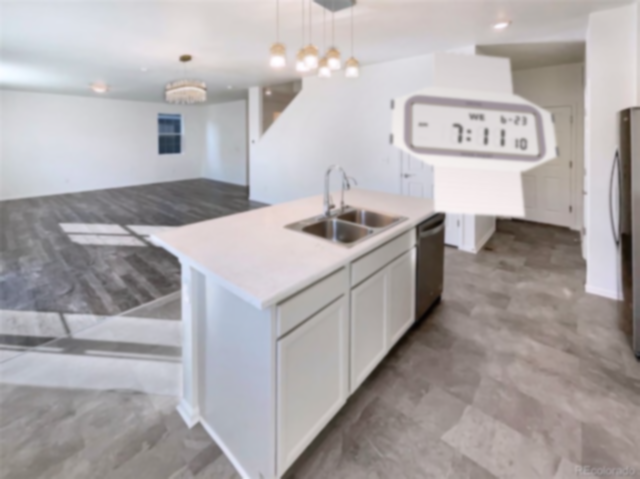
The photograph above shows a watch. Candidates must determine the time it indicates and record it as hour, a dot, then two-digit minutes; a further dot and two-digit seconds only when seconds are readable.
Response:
7.11
